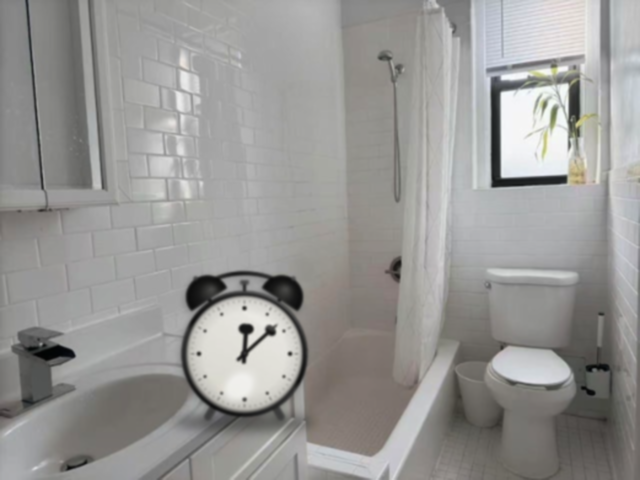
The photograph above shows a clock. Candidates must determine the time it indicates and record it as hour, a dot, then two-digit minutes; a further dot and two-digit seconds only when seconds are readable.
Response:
12.08
